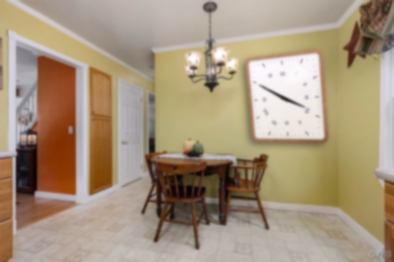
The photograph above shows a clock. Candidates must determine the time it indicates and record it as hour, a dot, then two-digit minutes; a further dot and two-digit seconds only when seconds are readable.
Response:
3.50
